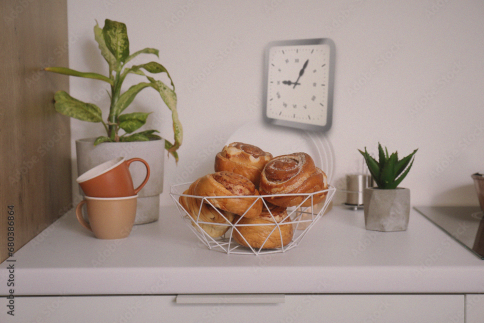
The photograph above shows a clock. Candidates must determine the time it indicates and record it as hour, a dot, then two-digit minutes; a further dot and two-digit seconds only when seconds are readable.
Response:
9.05
